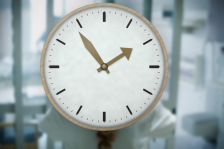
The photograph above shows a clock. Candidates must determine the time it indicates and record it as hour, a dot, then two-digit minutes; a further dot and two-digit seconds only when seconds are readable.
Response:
1.54
